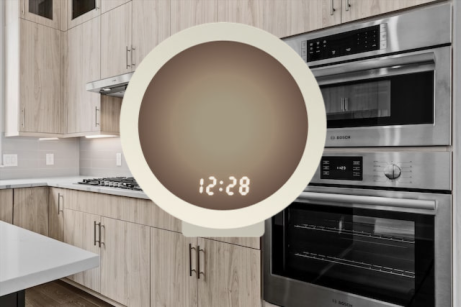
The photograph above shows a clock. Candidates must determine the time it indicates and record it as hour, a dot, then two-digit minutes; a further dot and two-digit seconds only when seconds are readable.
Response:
12.28
